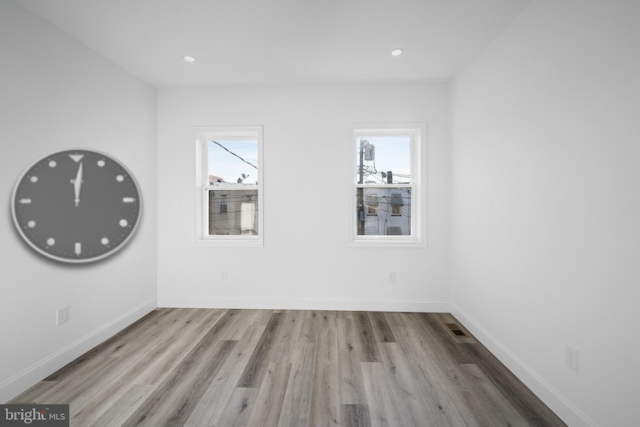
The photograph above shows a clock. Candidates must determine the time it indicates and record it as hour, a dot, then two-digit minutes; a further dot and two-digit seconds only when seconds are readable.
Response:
12.01
